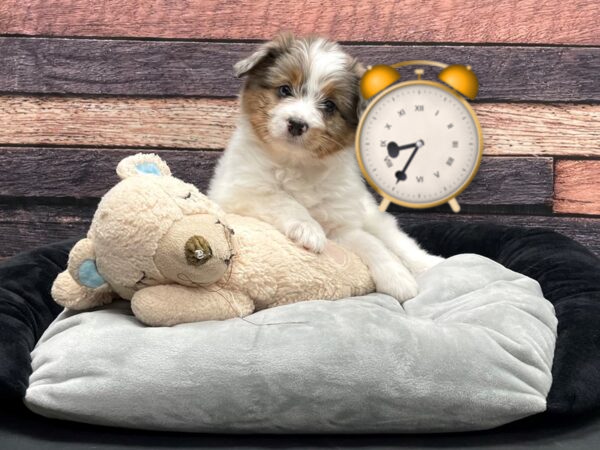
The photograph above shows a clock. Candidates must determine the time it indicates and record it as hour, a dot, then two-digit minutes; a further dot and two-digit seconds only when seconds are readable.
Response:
8.35
